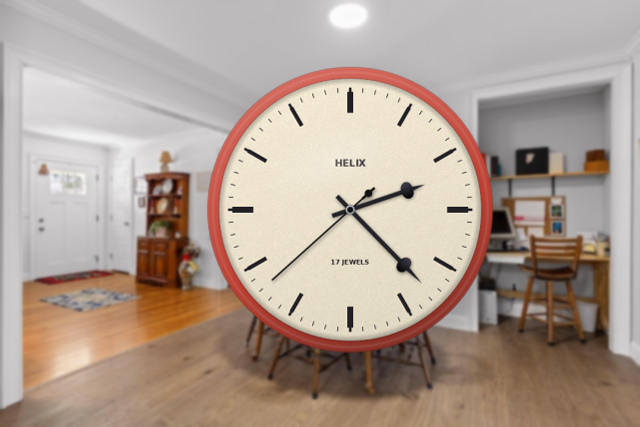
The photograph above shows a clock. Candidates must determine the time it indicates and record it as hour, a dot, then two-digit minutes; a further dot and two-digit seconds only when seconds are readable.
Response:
2.22.38
